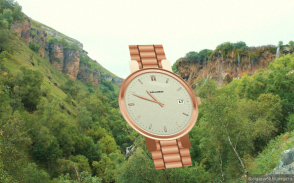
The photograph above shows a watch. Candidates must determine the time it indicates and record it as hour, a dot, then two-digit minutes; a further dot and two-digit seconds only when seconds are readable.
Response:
10.49
